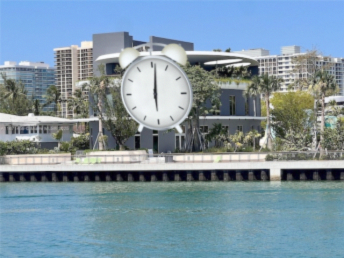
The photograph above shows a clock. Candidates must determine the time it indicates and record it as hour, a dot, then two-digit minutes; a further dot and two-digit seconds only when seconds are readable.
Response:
6.01
